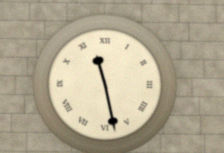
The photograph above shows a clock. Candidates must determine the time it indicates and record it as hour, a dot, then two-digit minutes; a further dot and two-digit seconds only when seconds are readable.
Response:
11.28
